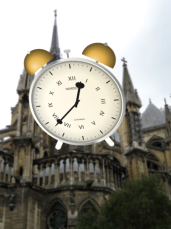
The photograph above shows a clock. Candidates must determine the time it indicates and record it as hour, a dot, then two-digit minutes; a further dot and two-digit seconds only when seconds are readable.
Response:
12.38
